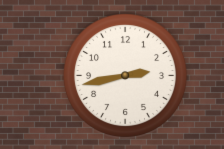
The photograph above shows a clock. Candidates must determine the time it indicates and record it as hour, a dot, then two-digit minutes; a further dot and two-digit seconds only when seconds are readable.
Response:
2.43
